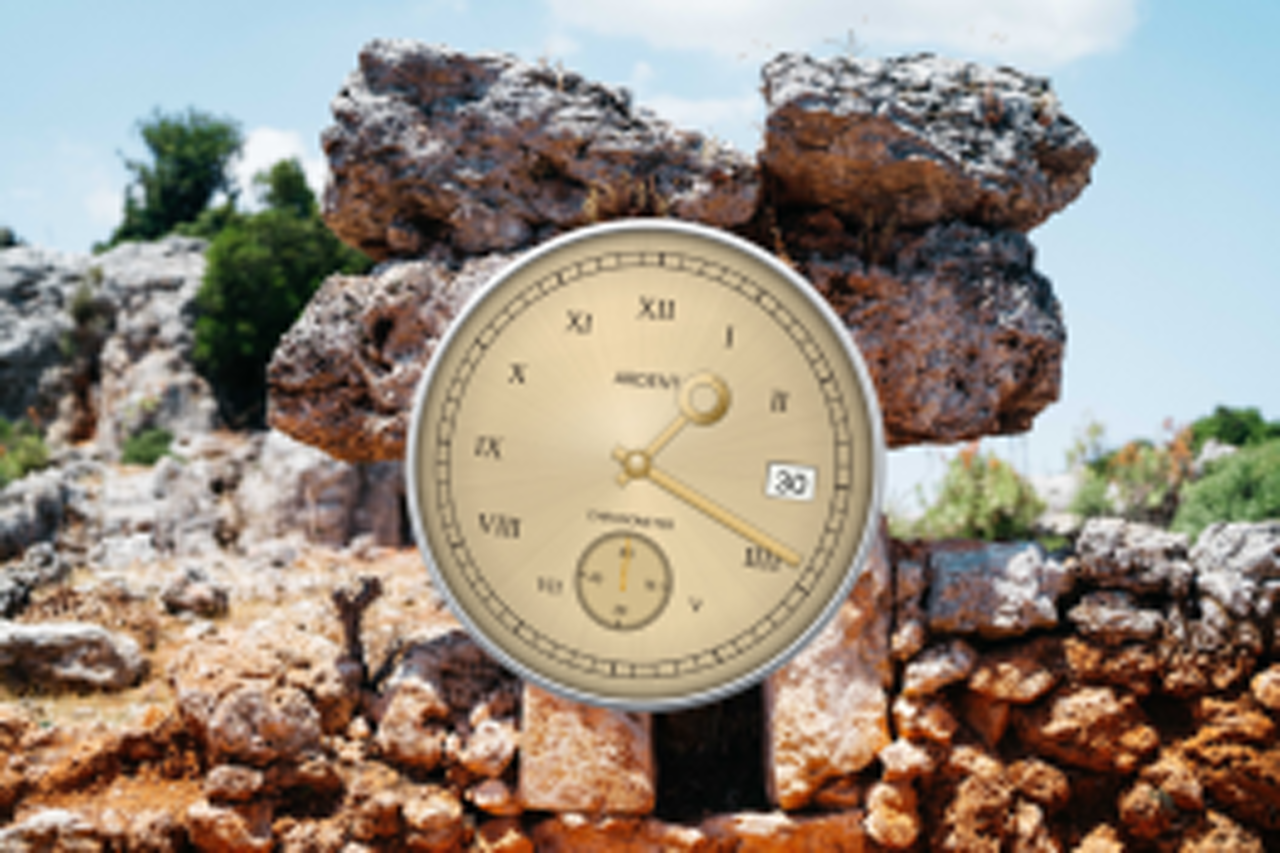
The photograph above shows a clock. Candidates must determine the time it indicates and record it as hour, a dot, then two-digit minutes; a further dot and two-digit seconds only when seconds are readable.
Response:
1.19
